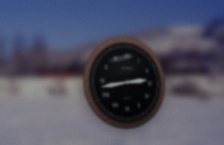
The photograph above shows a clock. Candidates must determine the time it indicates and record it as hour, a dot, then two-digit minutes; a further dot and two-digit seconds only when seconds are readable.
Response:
2.43
